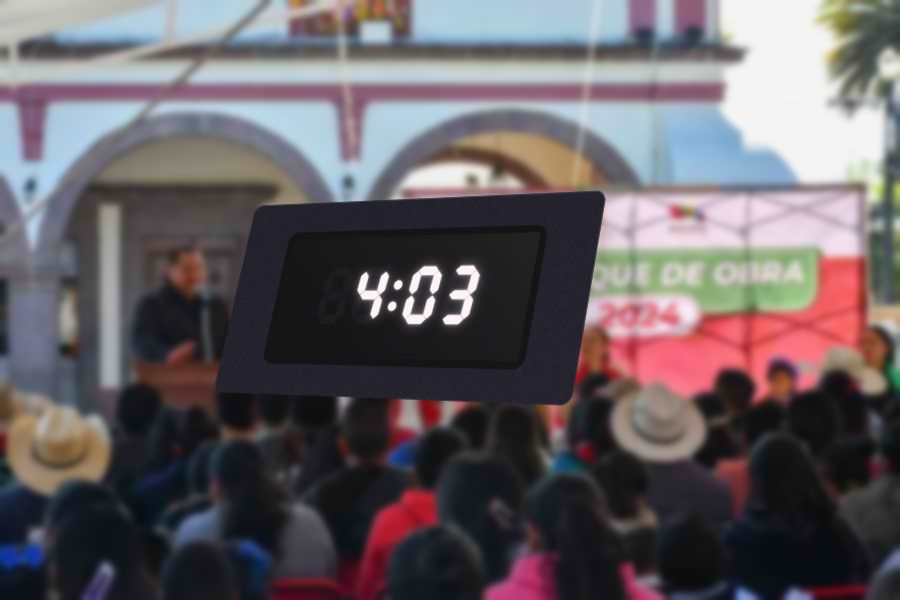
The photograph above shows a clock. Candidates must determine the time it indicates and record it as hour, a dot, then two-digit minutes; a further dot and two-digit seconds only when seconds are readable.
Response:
4.03
